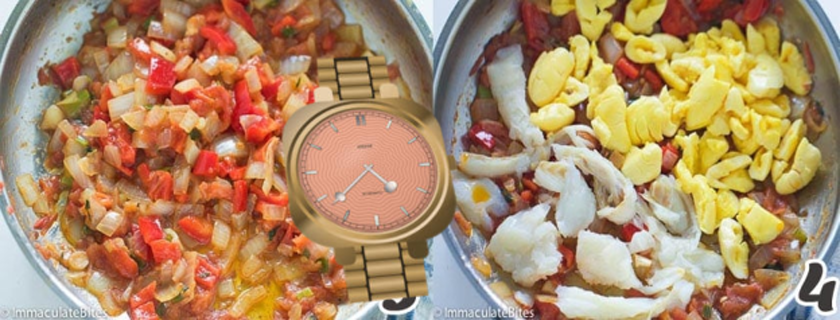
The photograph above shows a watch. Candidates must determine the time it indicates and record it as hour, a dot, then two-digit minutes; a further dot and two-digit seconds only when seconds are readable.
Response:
4.38
